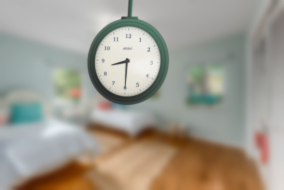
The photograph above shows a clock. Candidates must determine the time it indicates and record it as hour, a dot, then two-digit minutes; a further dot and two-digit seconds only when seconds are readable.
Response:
8.30
